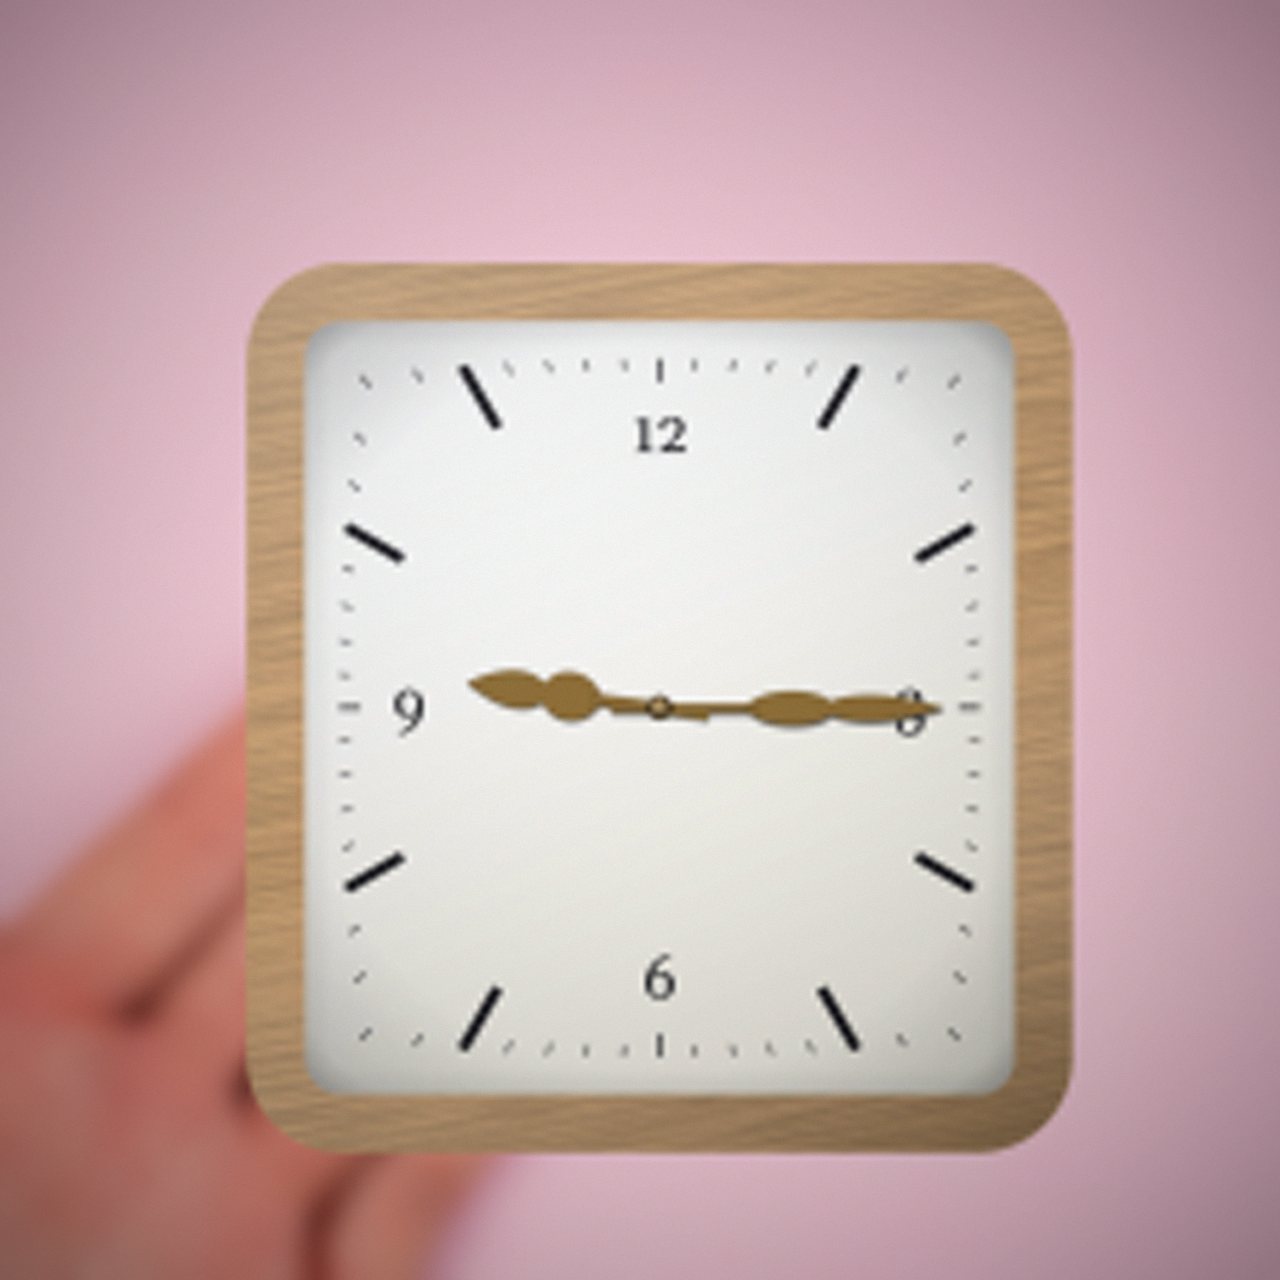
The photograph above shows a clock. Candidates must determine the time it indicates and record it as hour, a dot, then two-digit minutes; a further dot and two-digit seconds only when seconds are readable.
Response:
9.15
